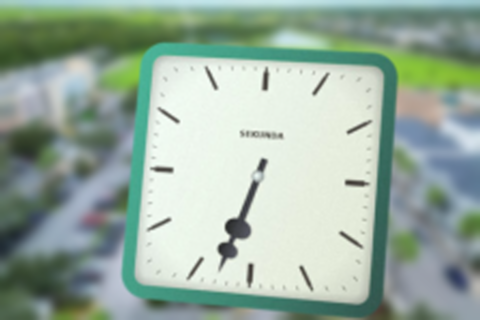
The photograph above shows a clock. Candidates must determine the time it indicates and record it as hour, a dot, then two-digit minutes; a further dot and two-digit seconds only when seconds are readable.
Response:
6.33
